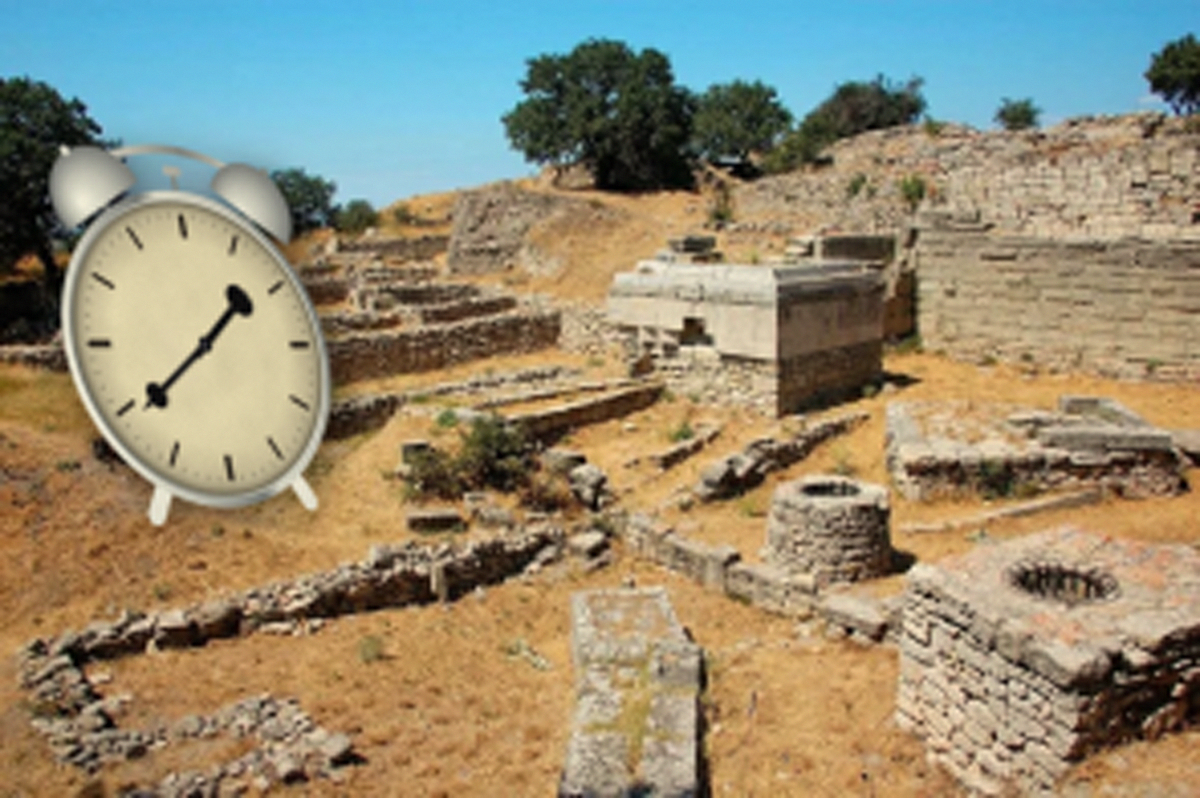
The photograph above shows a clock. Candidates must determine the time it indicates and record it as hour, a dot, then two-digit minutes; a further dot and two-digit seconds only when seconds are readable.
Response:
1.39
